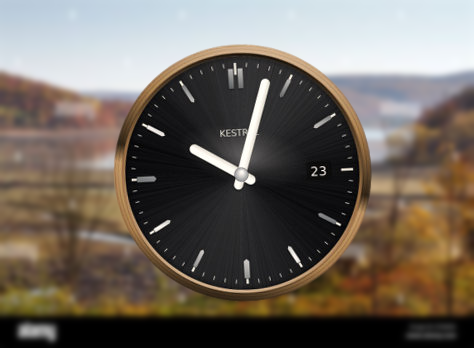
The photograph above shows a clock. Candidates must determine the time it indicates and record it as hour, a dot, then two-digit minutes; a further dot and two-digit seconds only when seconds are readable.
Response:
10.03
